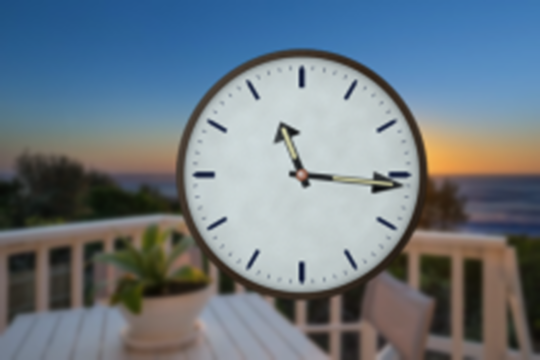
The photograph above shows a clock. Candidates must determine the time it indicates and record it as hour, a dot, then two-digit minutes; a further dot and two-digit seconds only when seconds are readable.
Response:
11.16
